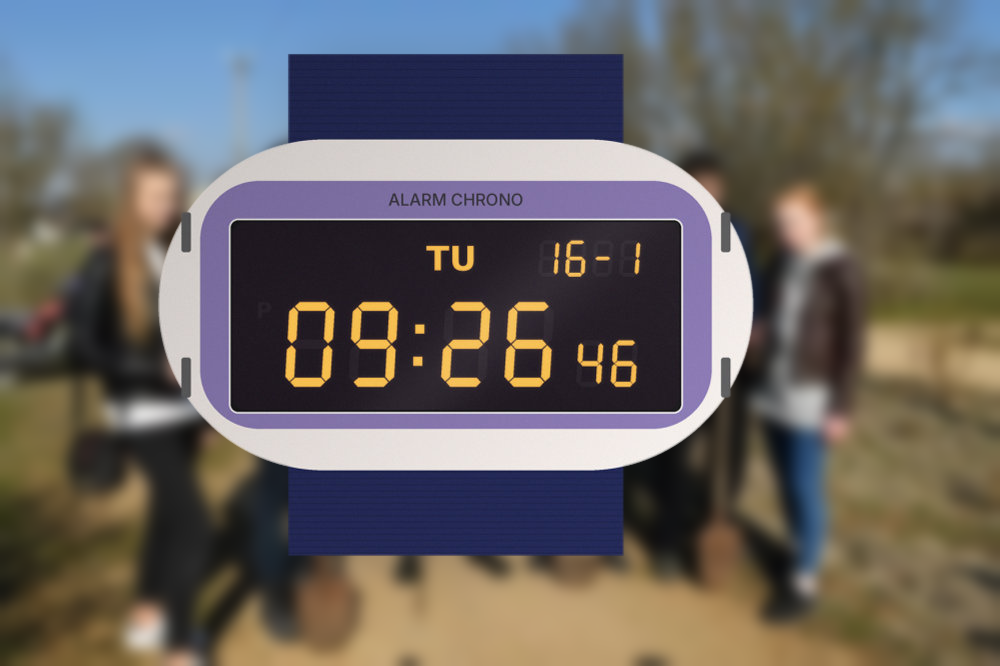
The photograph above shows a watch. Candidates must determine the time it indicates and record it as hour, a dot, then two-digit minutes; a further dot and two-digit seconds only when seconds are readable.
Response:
9.26.46
